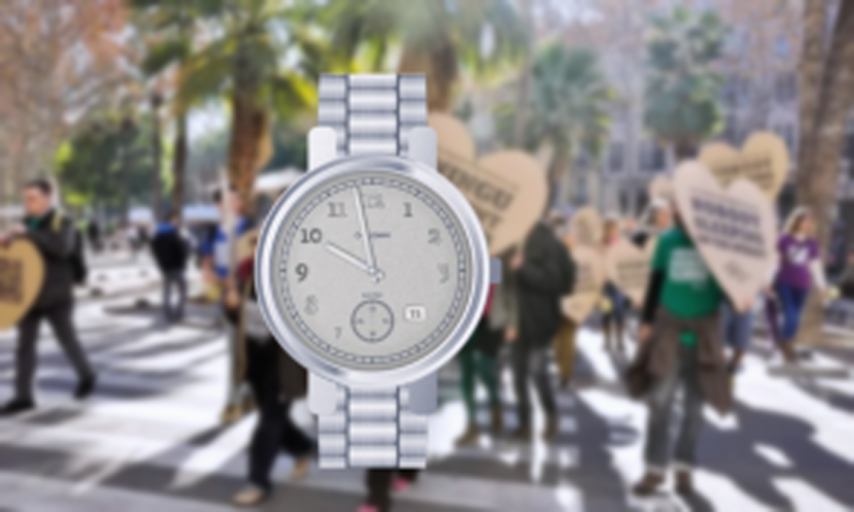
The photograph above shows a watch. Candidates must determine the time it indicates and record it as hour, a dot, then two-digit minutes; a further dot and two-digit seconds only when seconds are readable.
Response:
9.58
